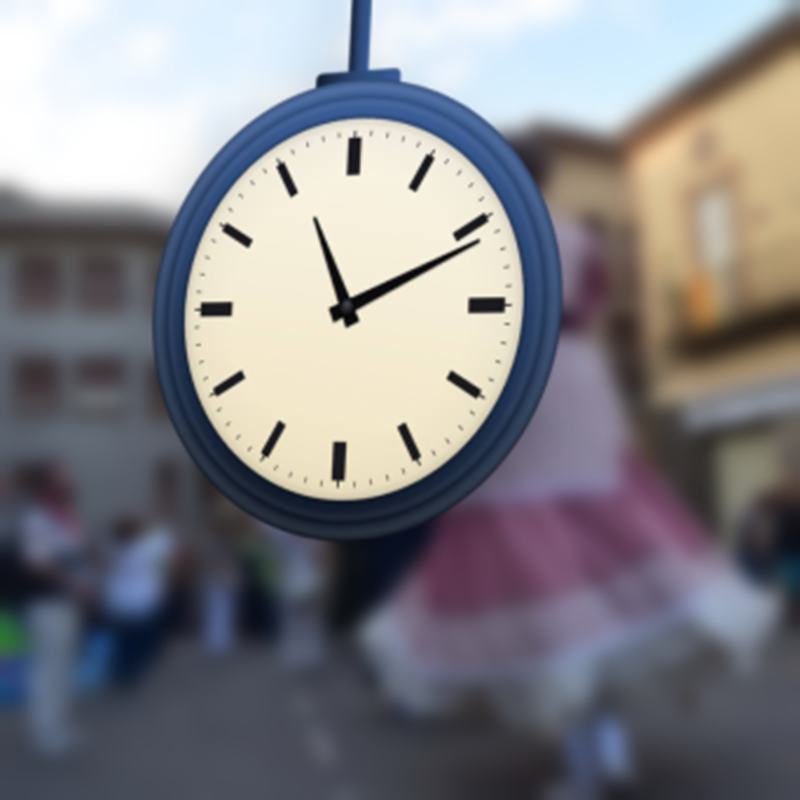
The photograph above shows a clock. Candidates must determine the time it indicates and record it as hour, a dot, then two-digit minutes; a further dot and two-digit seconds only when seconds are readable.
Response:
11.11
